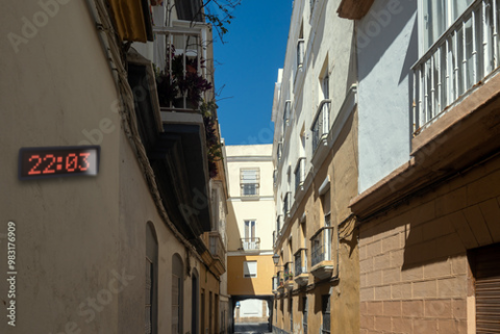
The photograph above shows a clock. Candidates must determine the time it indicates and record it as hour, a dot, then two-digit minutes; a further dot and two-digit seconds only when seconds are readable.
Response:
22.03
